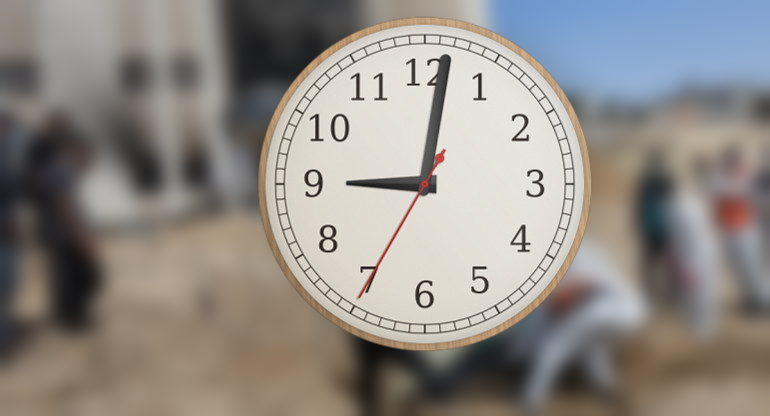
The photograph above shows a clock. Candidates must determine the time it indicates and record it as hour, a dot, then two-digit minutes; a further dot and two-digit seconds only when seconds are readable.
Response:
9.01.35
